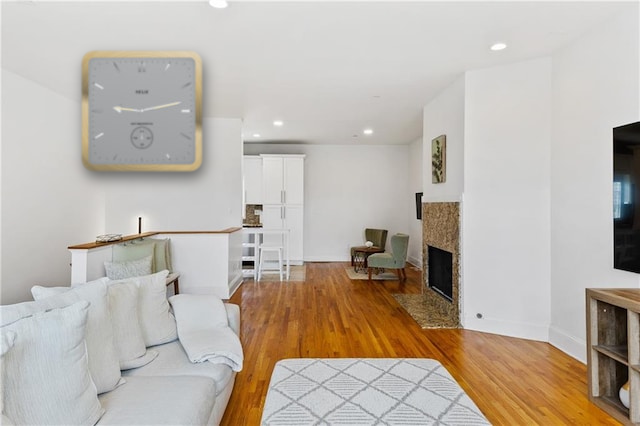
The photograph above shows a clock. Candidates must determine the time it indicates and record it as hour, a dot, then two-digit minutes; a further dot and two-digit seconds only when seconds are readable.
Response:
9.13
